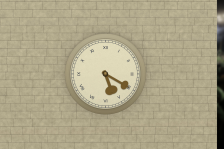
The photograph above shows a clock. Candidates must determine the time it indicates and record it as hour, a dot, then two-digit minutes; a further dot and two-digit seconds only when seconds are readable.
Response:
5.20
